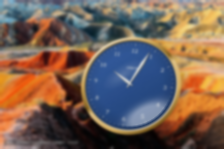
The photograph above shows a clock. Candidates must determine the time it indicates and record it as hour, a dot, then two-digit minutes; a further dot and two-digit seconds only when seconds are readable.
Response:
10.04
